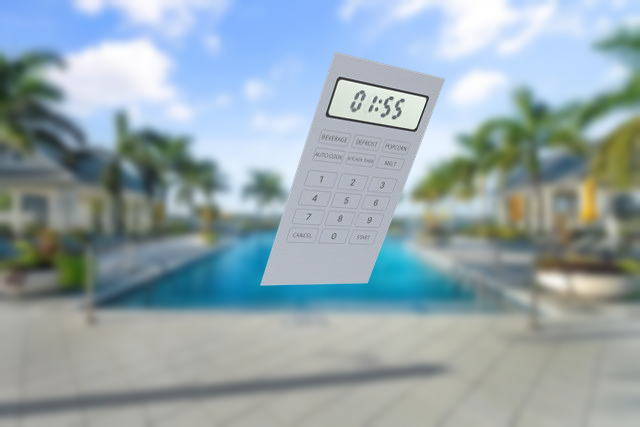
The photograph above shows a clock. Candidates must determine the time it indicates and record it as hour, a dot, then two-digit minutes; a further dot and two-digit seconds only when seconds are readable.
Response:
1.55
